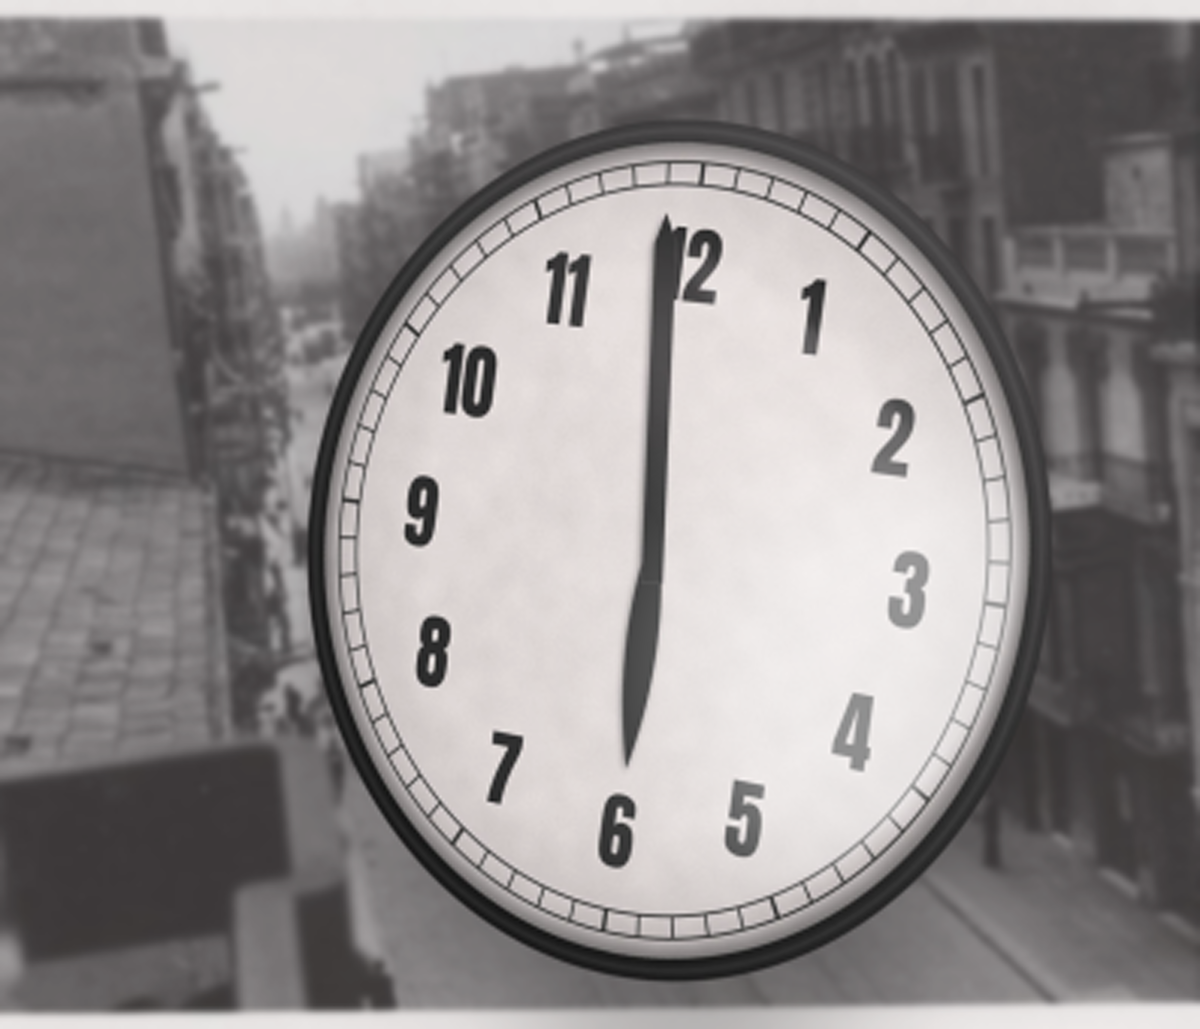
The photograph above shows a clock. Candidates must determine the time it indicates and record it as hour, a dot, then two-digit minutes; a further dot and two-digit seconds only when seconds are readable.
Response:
5.59
